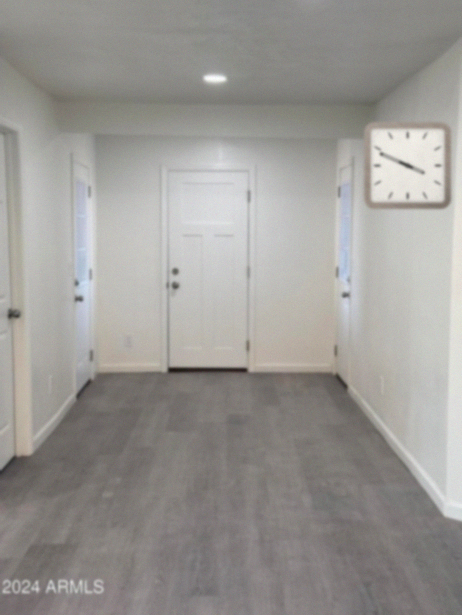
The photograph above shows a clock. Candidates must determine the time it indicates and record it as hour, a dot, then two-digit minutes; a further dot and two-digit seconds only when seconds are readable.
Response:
3.49
